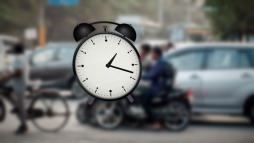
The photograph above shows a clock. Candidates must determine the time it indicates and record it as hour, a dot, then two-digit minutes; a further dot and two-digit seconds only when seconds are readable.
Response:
1.18
